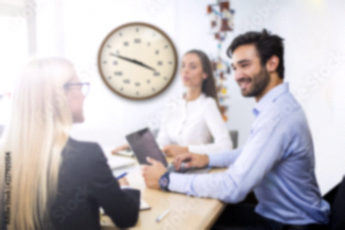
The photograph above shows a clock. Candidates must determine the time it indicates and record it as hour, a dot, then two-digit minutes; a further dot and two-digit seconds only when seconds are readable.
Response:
3.48
